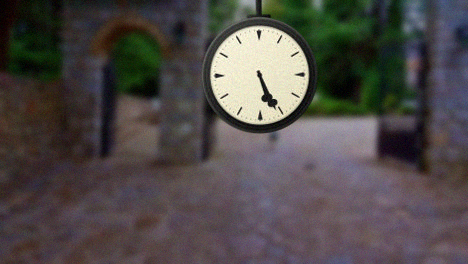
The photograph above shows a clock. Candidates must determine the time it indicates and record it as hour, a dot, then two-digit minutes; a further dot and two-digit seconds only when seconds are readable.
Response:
5.26
